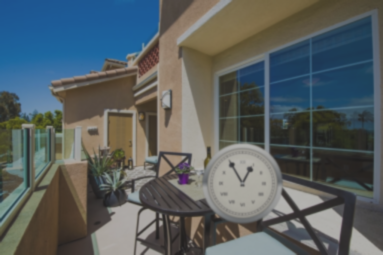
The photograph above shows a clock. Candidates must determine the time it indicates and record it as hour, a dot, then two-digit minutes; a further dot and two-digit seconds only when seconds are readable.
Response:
12.55
